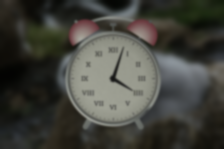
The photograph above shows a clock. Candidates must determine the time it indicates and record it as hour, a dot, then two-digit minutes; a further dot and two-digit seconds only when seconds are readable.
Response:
4.03
